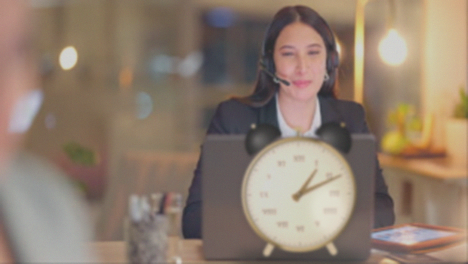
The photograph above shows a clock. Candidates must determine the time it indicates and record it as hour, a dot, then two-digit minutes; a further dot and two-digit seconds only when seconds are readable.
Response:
1.11
